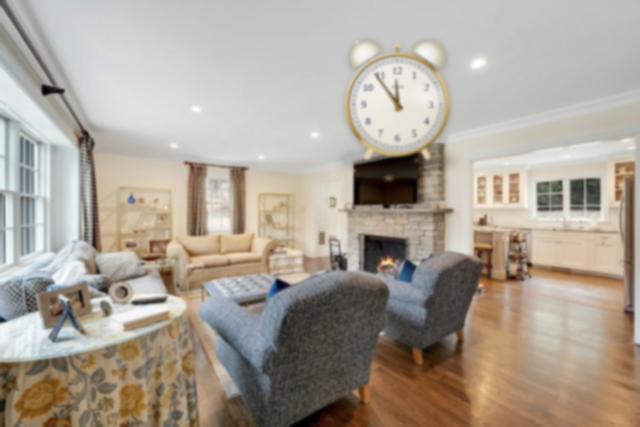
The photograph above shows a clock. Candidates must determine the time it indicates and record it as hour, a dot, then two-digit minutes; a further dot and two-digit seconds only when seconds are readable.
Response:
11.54
